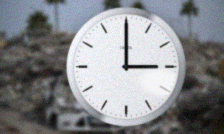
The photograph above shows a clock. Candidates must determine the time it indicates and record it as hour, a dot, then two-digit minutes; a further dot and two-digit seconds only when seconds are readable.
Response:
3.00
